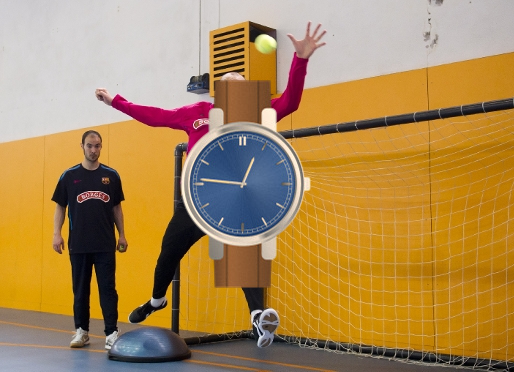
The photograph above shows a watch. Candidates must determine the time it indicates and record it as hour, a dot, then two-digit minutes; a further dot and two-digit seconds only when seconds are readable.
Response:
12.46
